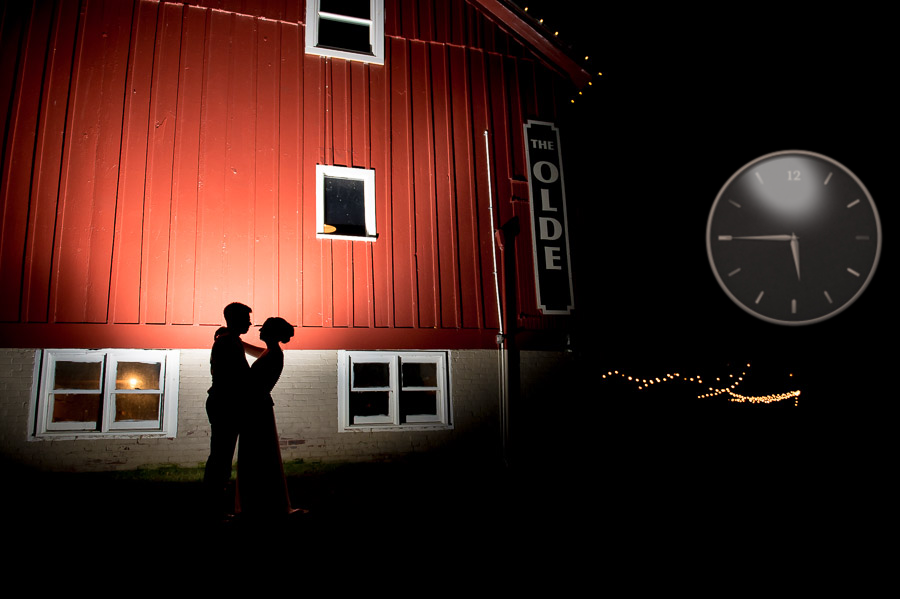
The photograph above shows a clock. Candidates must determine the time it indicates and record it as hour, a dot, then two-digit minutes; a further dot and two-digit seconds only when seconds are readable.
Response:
5.45
